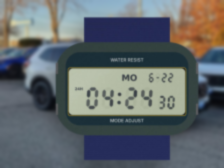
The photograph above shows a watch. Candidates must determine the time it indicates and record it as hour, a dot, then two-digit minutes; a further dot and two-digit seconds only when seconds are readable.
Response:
4.24.30
